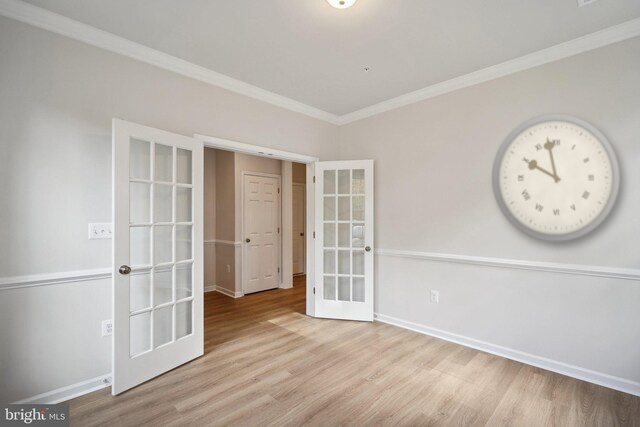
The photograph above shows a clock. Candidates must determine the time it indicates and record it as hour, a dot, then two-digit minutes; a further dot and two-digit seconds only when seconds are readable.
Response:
9.58
